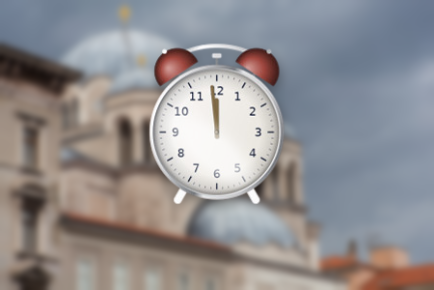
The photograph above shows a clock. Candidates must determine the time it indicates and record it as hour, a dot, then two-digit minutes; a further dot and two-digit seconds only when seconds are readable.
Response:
11.59
